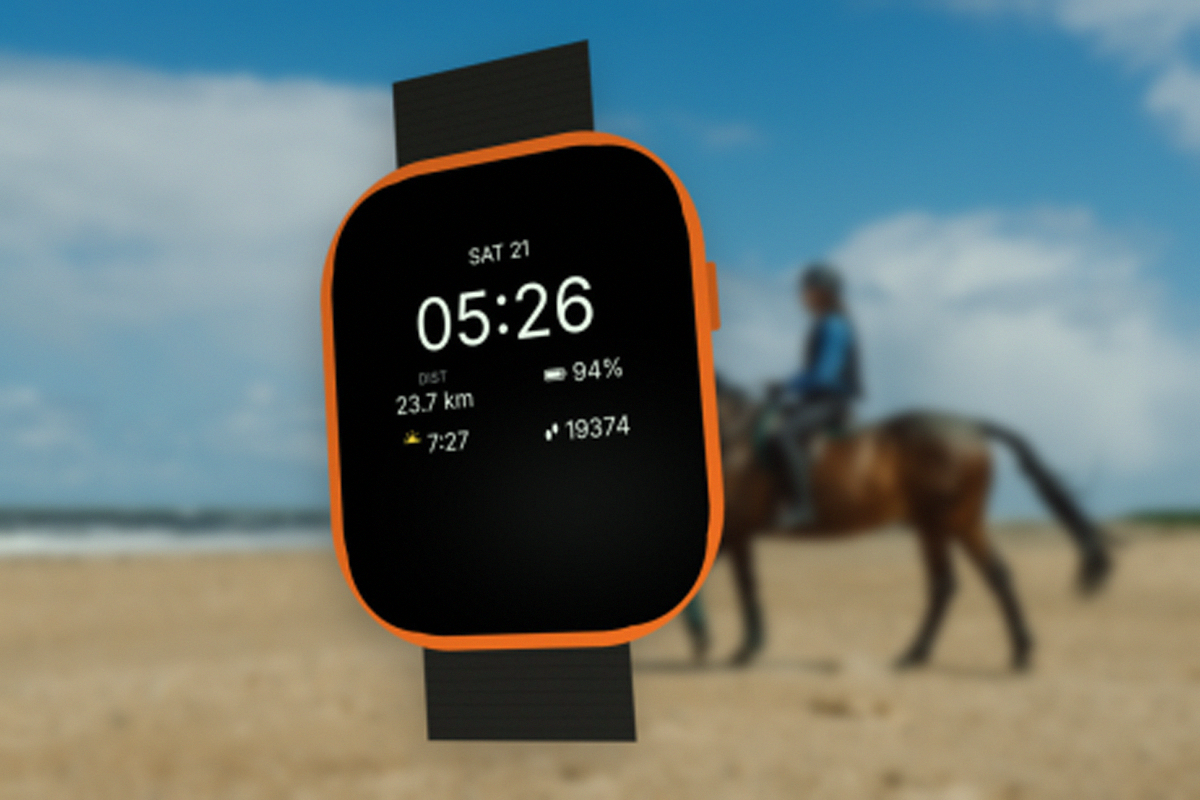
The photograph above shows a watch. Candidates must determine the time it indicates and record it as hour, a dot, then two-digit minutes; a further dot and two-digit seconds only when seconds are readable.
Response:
5.26
